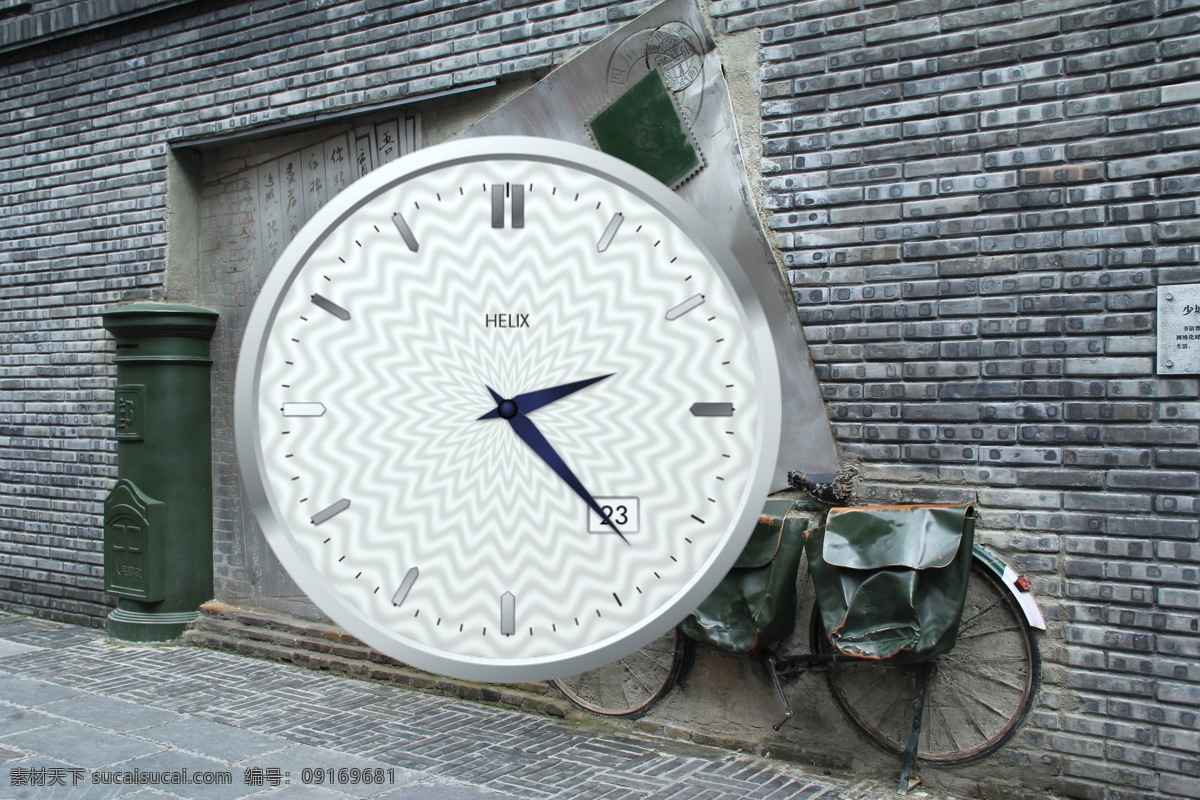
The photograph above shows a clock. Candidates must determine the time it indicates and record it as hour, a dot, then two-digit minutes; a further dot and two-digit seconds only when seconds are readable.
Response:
2.23
